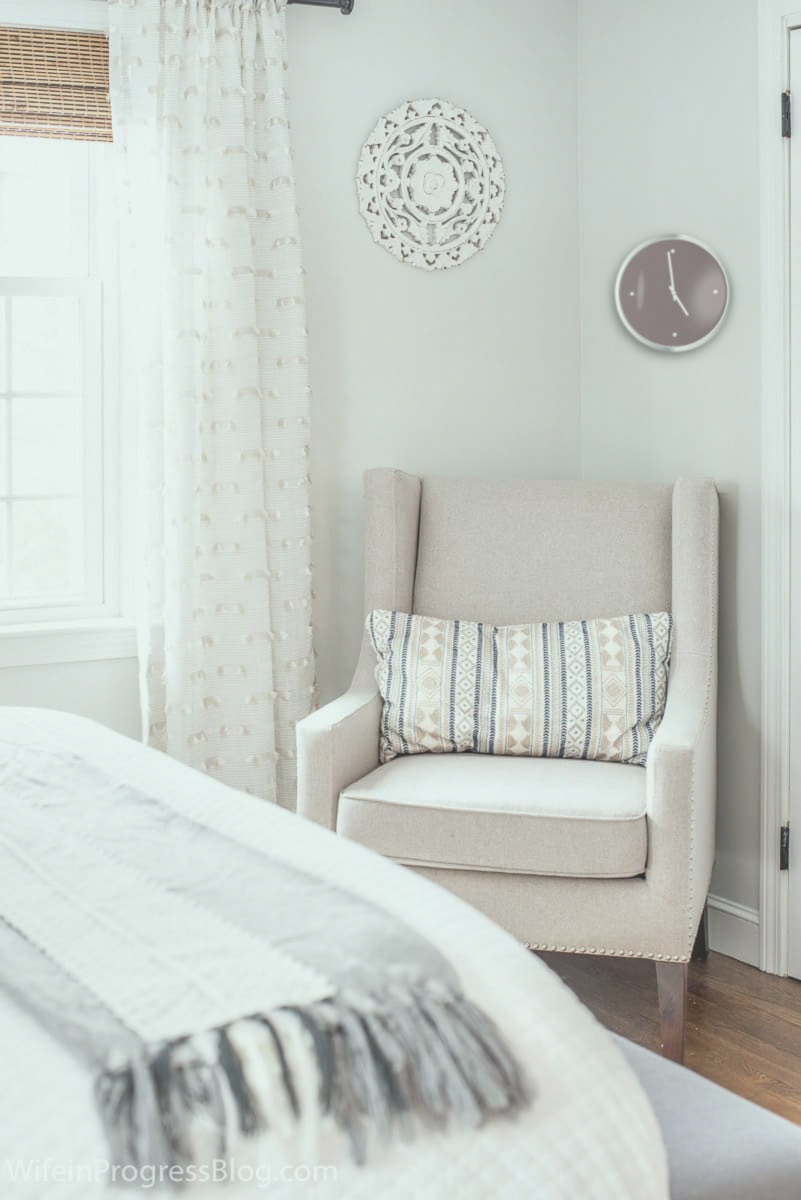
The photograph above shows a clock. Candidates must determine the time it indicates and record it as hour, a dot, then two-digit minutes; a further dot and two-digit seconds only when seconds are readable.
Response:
4.59
